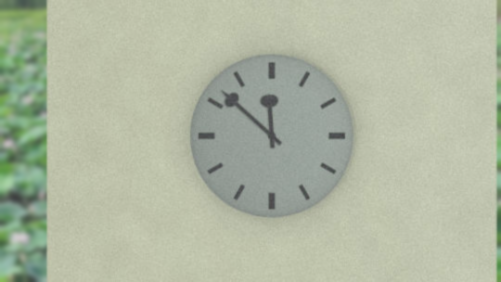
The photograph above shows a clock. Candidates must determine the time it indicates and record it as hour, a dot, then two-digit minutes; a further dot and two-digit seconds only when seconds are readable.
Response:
11.52
